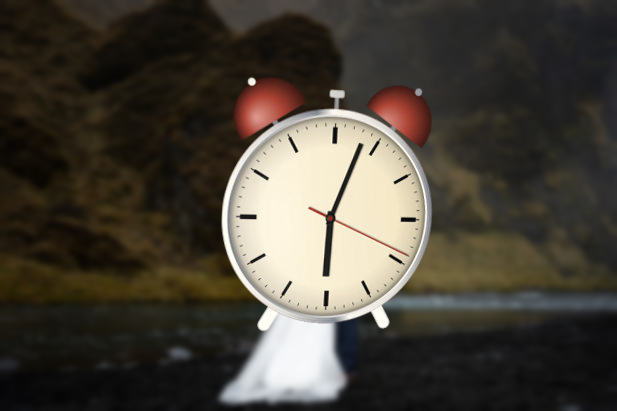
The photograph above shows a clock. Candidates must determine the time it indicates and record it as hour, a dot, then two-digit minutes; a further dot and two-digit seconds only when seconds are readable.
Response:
6.03.19
